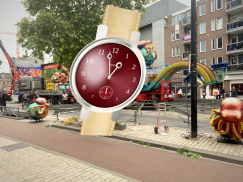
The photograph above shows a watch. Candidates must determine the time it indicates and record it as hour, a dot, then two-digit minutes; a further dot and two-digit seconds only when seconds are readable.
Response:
12.58
